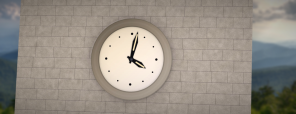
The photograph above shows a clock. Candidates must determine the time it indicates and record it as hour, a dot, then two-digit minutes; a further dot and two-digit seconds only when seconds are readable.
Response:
4.02
